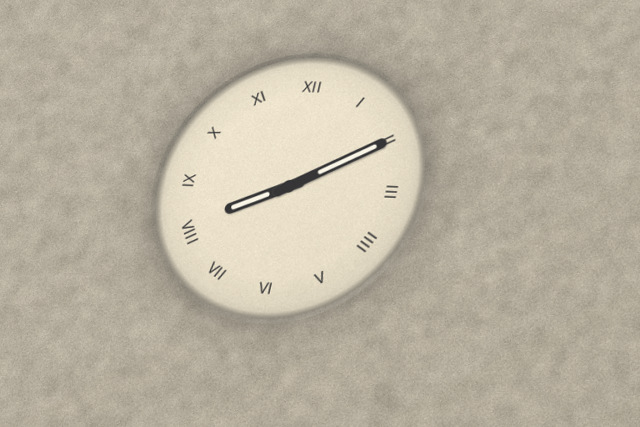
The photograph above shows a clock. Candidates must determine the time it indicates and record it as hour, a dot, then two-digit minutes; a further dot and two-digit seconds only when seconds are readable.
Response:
8.10
